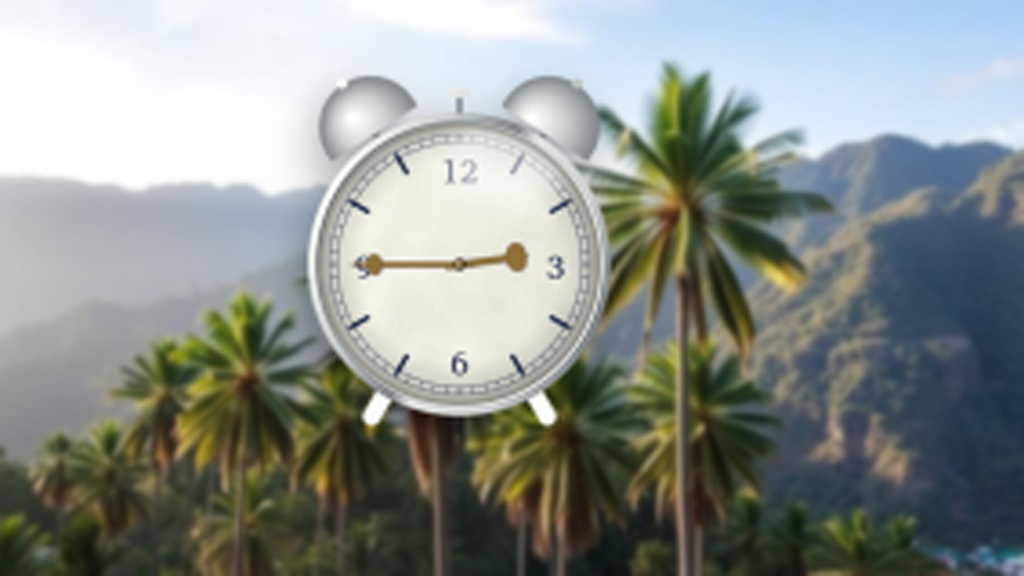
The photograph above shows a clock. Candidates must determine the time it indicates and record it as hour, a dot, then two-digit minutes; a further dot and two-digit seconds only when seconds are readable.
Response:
2.45
